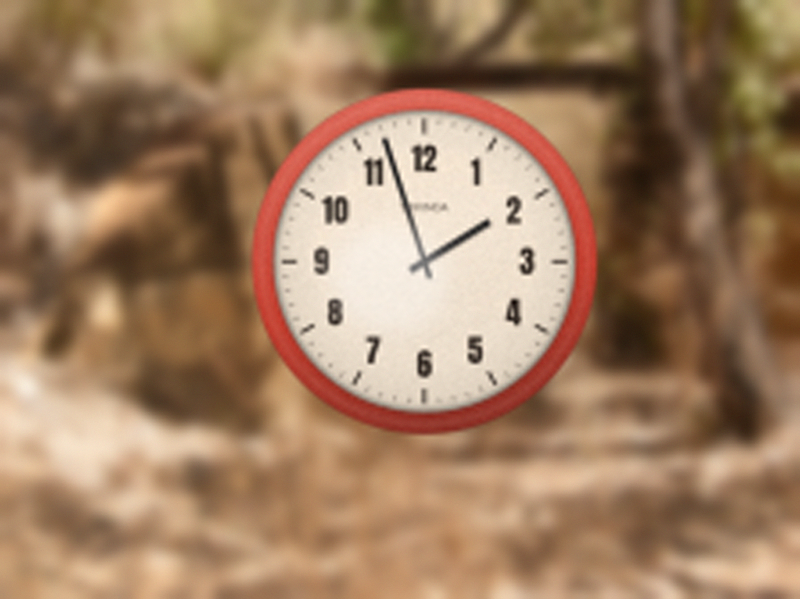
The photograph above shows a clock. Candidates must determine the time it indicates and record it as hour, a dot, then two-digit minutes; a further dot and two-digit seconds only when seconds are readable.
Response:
1.57
